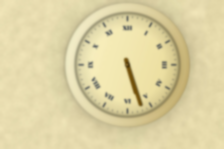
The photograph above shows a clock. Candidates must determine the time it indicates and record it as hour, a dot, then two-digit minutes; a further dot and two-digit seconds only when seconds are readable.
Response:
5.27
